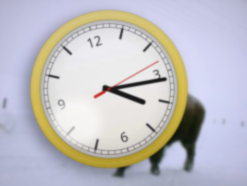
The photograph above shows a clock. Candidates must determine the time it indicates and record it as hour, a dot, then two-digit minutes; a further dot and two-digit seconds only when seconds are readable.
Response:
4.16.13
